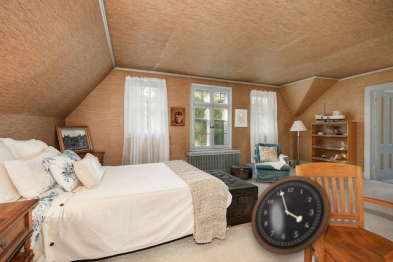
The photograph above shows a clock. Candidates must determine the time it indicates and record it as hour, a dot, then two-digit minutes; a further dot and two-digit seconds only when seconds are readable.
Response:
3.56
